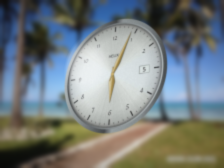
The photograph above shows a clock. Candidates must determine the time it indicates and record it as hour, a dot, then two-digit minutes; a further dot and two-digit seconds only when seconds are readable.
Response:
6.04
